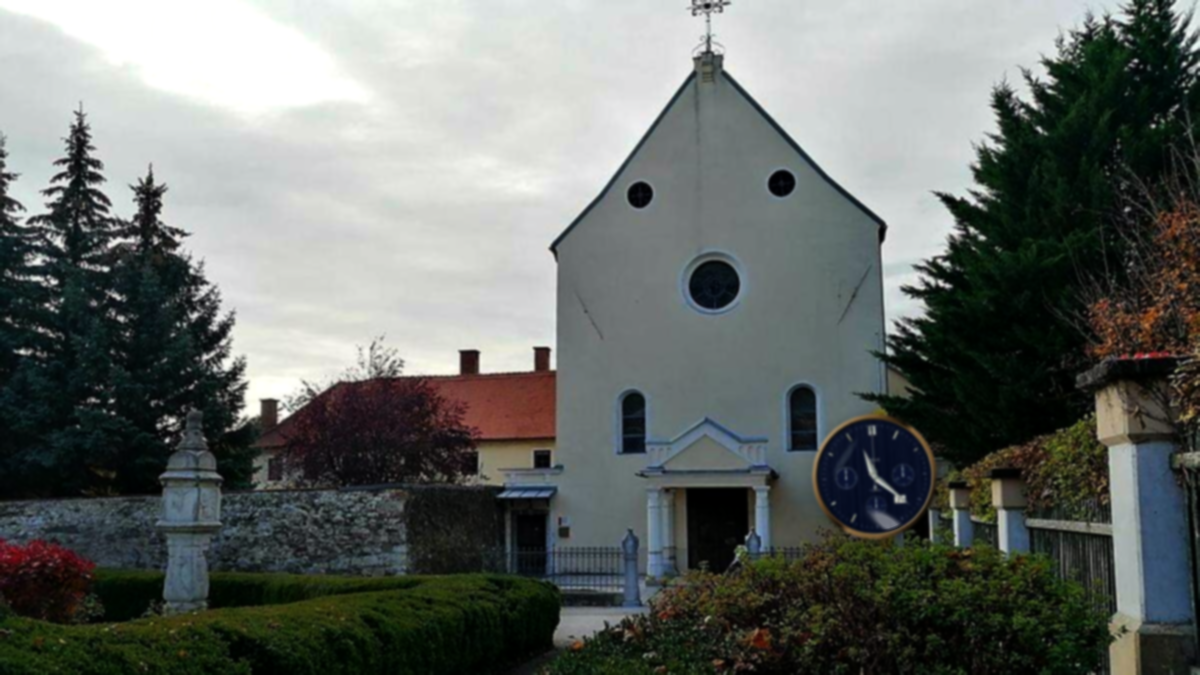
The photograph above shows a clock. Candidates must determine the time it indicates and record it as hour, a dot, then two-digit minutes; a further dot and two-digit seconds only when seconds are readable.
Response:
11.22
